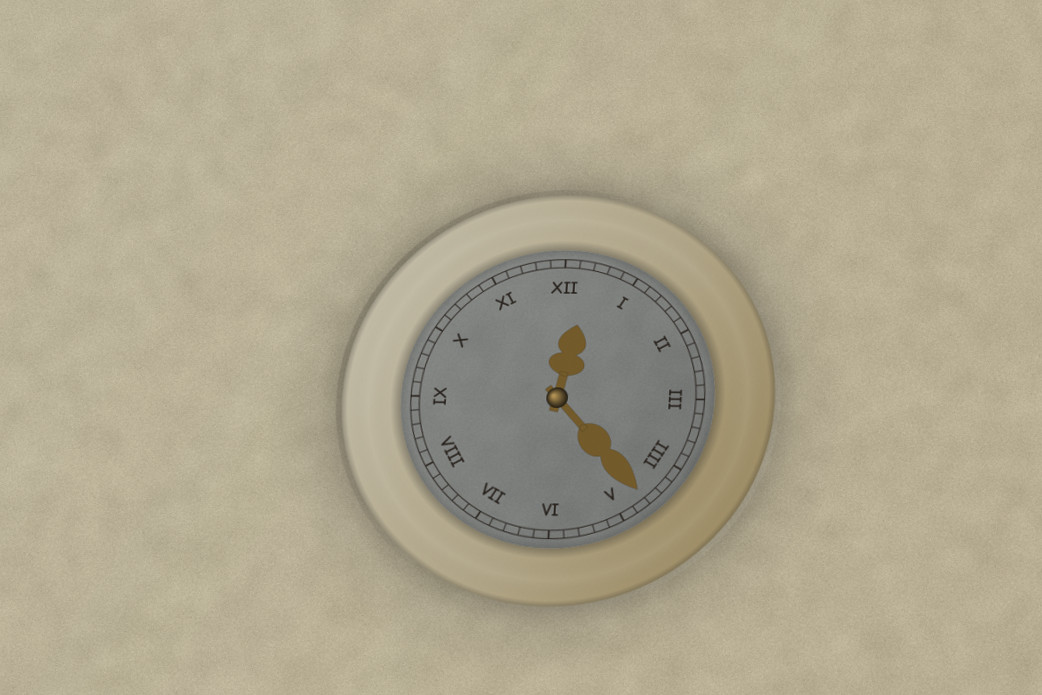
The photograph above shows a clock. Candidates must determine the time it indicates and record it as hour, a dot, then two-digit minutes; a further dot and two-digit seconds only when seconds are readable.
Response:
12.23
